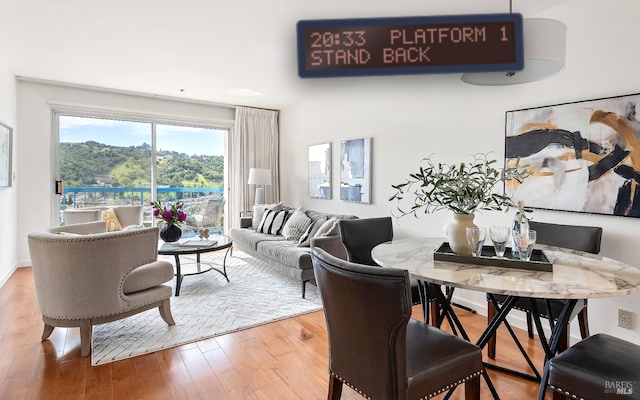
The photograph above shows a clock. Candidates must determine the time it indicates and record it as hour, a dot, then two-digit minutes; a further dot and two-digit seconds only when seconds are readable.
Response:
20.33
